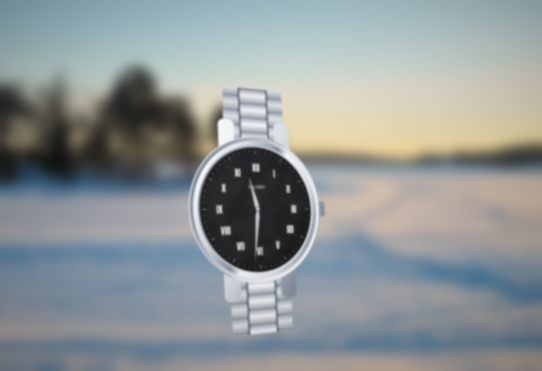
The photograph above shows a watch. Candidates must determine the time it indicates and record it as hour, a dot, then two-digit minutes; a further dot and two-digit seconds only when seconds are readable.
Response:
11.31
